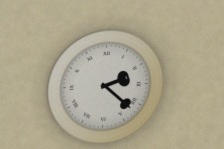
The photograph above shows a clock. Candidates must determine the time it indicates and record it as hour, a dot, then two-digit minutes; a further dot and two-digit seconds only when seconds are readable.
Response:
2.22
